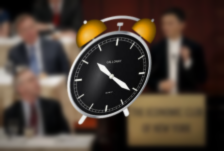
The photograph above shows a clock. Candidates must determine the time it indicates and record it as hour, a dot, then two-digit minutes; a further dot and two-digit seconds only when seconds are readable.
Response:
10.21
